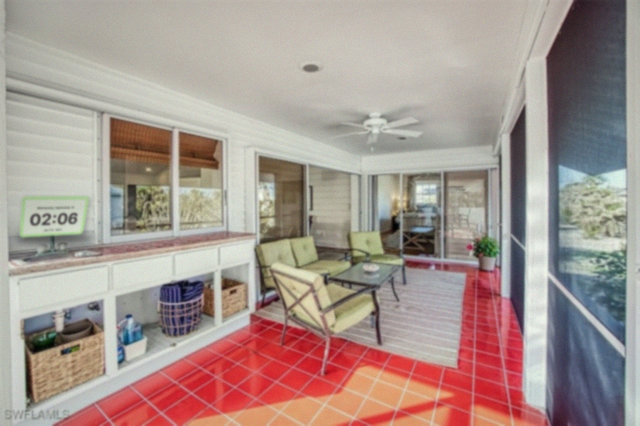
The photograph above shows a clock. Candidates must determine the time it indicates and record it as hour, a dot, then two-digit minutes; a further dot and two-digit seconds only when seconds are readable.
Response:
2.06
